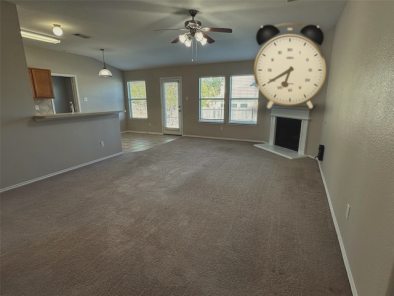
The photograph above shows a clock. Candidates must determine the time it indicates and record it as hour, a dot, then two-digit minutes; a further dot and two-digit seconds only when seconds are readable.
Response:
6.40
